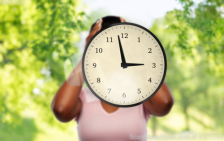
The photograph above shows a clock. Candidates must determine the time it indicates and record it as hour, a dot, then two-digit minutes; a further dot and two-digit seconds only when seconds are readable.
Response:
2.58
